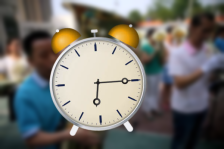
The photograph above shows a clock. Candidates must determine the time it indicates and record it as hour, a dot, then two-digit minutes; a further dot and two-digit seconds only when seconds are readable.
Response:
6.15
